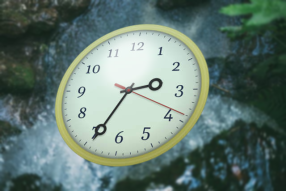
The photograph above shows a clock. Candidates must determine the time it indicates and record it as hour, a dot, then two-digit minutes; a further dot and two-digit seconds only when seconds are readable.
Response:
2.34.19
